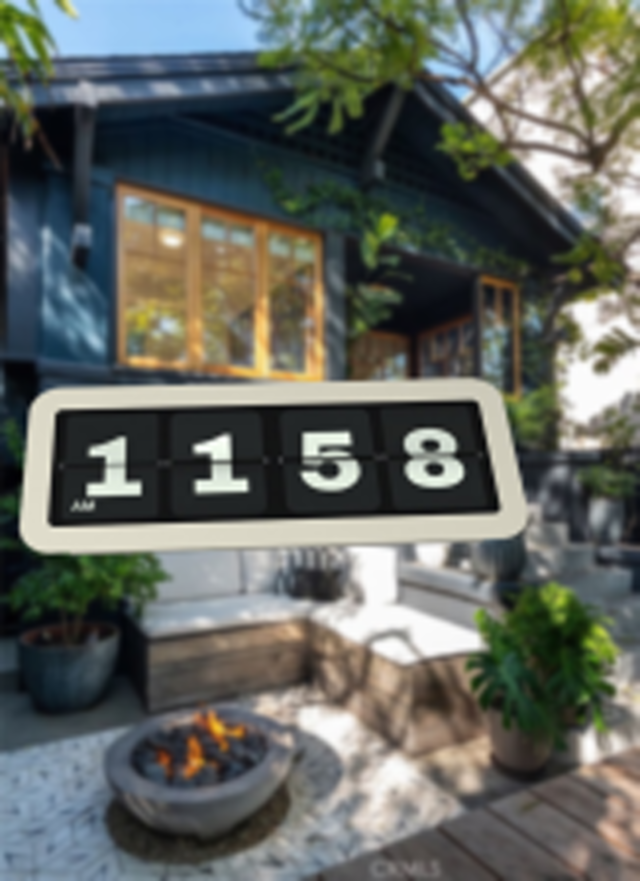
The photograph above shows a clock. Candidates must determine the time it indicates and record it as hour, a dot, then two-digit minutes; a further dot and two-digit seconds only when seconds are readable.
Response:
11.58
